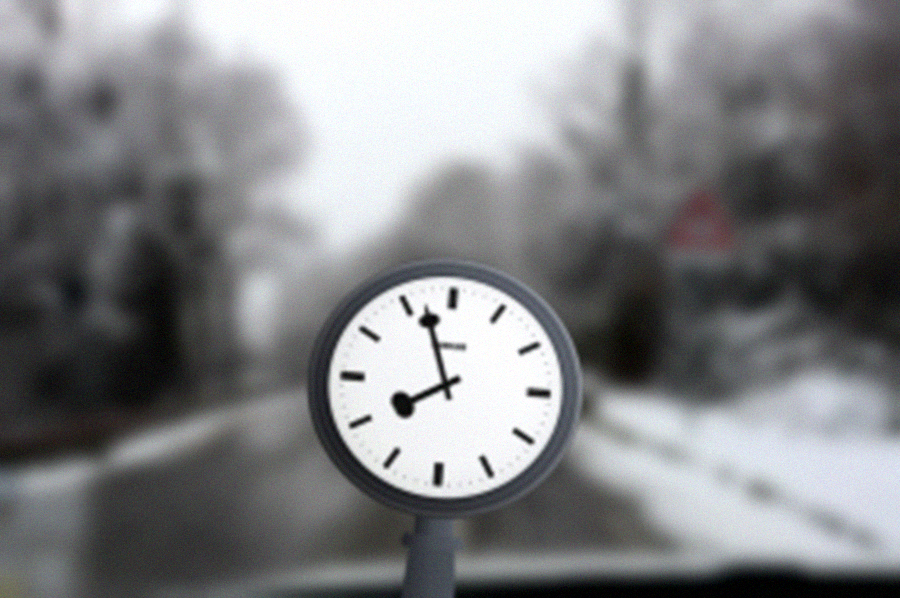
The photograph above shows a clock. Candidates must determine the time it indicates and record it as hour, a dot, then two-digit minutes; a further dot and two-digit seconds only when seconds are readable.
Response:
7.57
